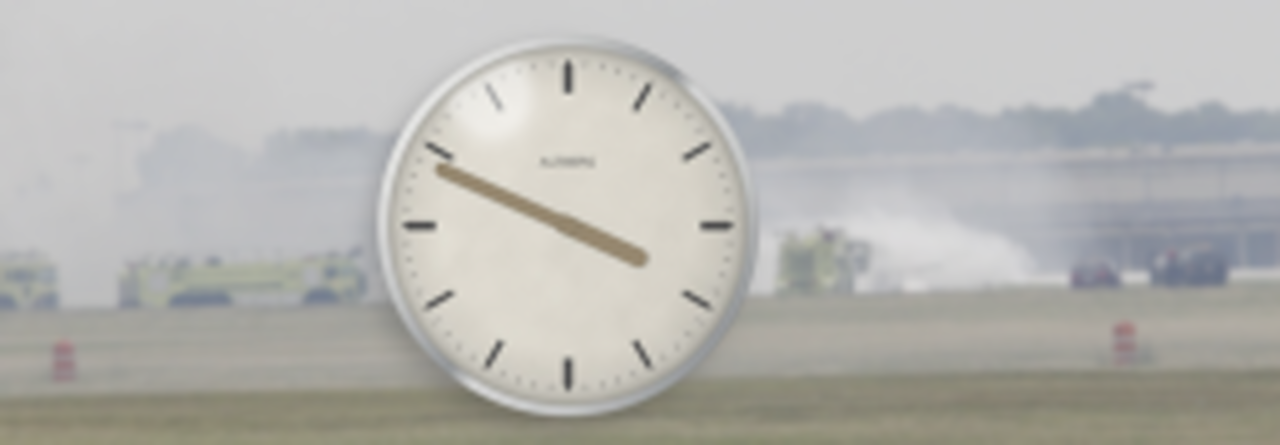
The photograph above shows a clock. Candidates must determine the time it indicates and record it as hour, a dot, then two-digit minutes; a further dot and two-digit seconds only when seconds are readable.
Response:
3.49
